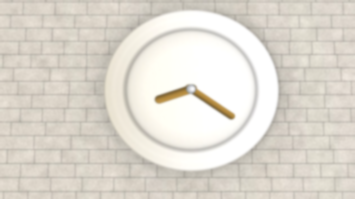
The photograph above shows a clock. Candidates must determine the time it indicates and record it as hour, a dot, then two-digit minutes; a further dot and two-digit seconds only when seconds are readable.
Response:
8.21
